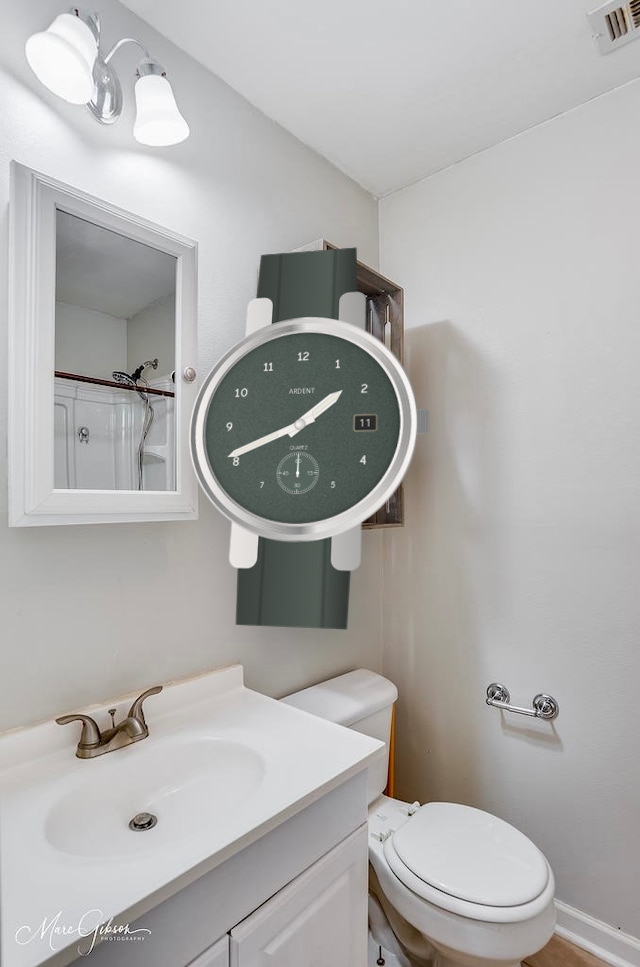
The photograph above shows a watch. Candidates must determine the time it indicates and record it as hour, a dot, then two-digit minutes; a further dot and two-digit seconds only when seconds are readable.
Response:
1.41
